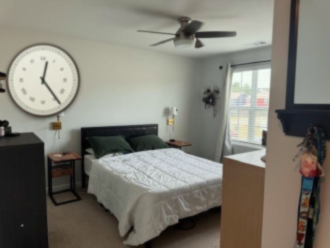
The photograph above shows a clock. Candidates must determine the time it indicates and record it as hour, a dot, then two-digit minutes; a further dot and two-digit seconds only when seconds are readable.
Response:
12.24
